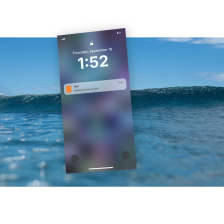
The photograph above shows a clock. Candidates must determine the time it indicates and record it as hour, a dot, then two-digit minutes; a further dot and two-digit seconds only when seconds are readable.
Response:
1.52
